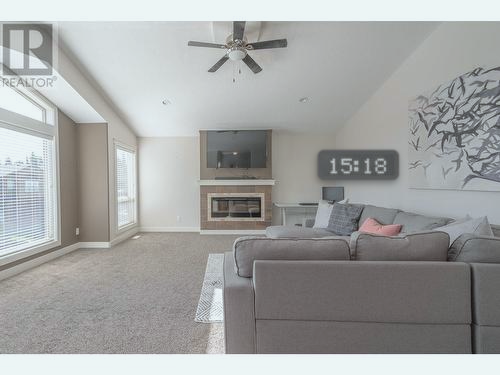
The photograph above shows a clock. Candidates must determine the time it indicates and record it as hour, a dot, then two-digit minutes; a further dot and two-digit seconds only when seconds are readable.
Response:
15.18
